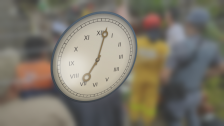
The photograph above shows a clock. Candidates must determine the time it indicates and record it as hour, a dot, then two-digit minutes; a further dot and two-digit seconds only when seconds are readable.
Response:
7.02
